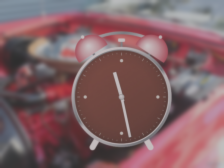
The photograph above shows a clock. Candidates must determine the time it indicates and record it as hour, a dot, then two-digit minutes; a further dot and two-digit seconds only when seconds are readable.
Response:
11.28
